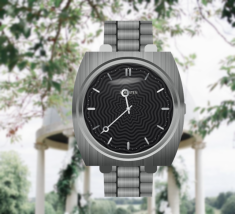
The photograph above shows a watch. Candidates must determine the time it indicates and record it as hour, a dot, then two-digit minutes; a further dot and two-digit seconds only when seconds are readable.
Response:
11.38
